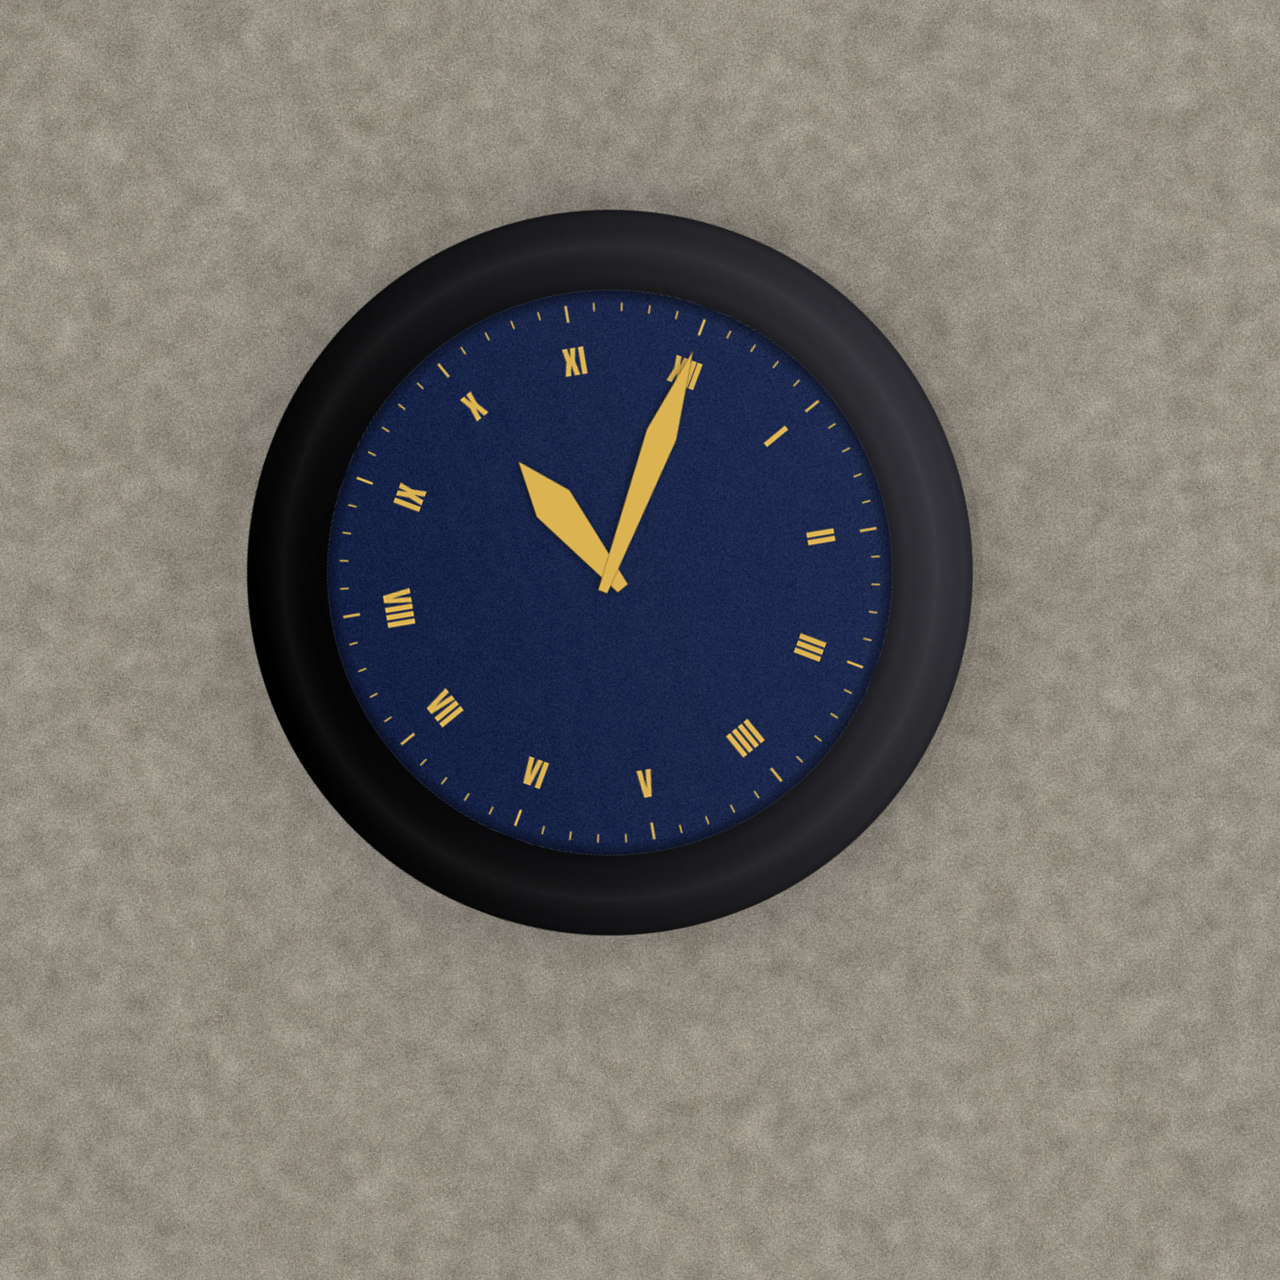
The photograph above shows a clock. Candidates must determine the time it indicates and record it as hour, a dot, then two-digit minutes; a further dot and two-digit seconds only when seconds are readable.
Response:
10.00
